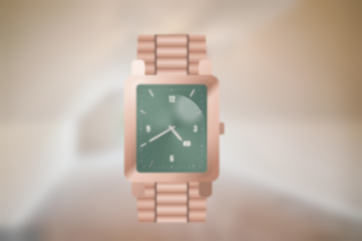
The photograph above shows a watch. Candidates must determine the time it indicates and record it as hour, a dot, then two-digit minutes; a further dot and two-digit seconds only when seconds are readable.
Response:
4.40
